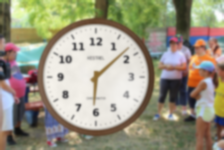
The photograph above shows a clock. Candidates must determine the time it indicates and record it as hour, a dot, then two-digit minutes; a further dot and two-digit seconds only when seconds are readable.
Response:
6.08
